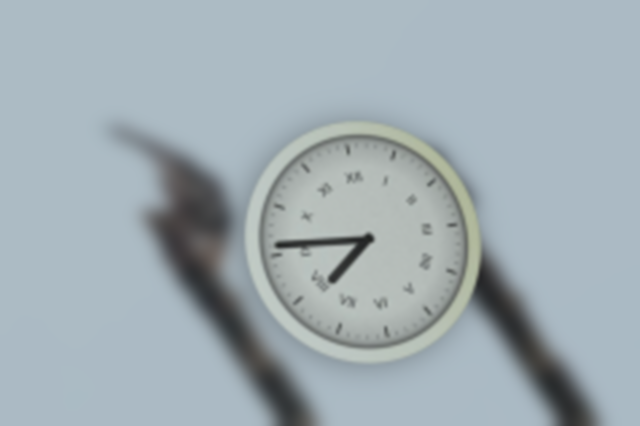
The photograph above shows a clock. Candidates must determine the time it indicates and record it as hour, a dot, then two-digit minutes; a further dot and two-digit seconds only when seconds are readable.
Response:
7.46
